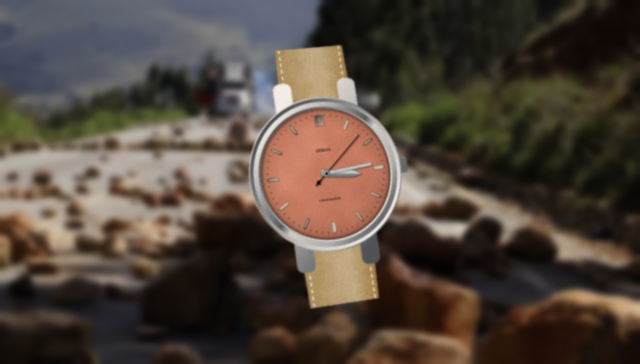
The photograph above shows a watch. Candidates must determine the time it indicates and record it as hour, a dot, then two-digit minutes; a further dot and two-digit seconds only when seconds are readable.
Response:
3.14.08
